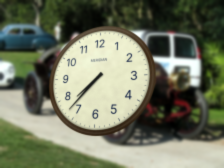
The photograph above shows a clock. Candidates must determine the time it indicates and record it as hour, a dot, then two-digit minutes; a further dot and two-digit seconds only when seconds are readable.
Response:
7.37
